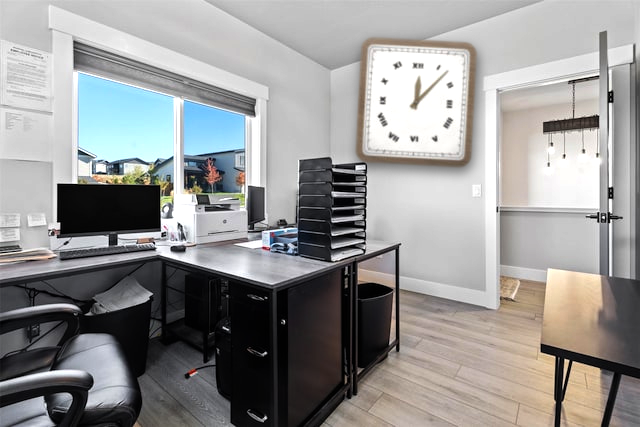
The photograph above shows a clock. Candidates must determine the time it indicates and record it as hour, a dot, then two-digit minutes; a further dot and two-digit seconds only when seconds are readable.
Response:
12.07
